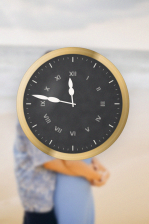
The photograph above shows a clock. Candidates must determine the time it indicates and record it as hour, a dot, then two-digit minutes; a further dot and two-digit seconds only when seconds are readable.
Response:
11.47
